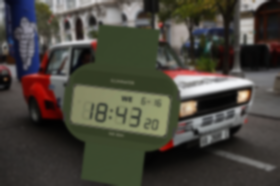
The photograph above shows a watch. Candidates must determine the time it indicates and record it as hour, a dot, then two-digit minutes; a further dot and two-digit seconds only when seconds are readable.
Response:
18.43
